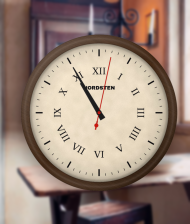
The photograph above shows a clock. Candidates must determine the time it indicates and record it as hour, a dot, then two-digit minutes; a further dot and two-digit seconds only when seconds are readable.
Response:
10.55.02
